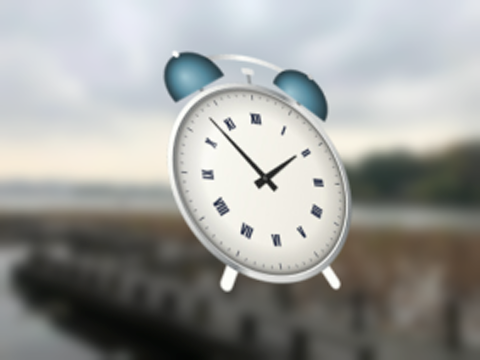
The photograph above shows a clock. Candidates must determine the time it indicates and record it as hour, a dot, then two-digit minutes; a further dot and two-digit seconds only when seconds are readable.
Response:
1.53
